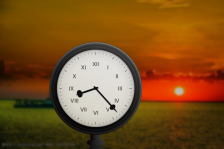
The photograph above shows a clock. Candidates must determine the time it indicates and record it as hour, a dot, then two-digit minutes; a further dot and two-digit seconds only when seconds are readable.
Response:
8.23
